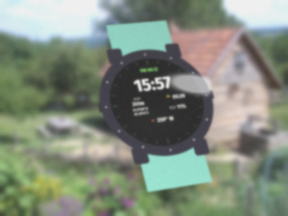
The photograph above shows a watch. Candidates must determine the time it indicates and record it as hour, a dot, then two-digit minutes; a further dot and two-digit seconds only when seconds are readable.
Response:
15.57
